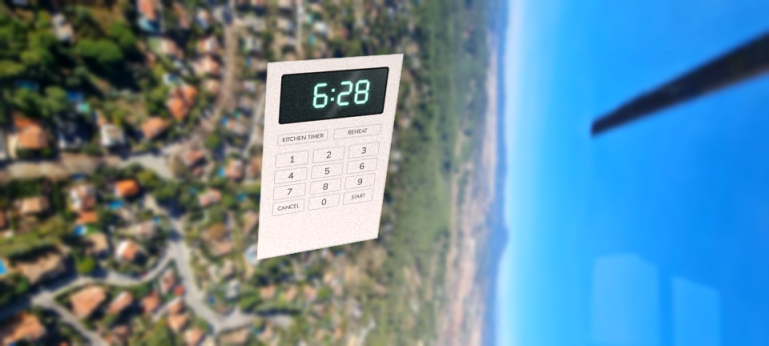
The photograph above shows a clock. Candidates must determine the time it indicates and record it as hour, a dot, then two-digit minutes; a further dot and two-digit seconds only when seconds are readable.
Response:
6.28
